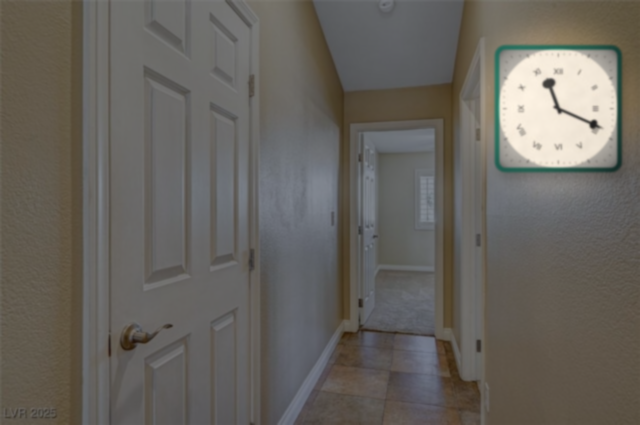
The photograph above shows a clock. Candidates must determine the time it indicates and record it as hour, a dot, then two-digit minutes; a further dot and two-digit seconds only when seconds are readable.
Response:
11.19
